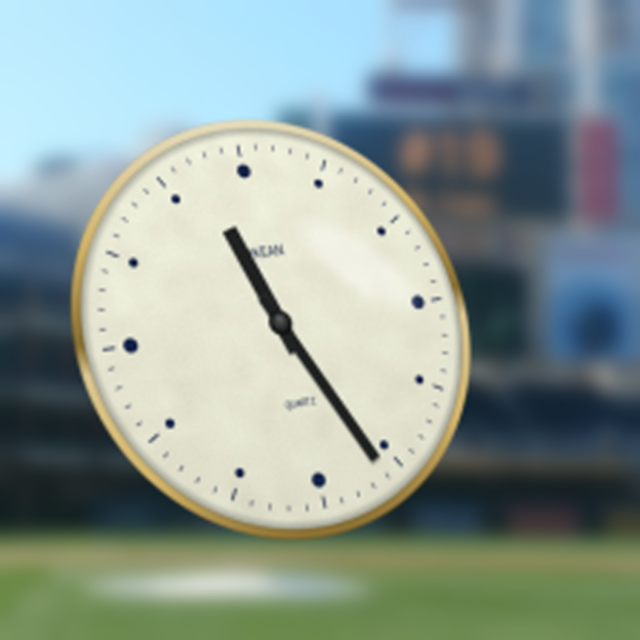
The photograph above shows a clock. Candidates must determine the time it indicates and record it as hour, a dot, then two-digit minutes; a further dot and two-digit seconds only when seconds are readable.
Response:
11.26
